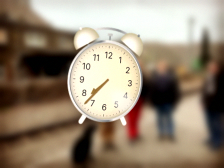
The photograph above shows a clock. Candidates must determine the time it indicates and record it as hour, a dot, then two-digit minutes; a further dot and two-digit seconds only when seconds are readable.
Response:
7.37
